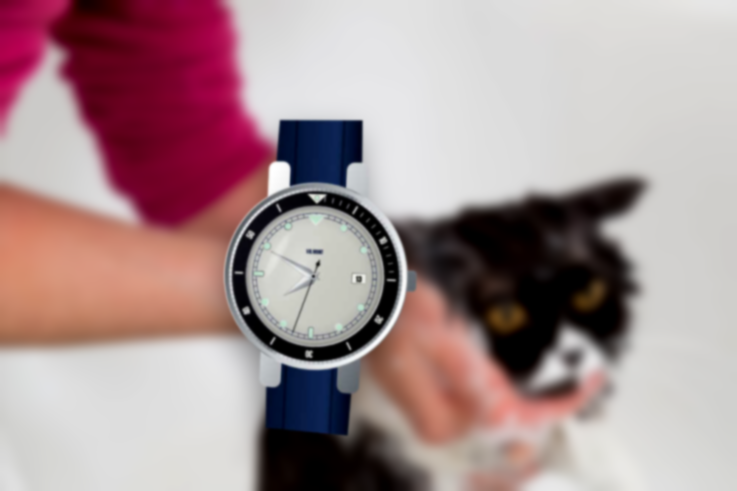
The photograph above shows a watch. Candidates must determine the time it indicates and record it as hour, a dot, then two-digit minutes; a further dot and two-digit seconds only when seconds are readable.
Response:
7.49.33
